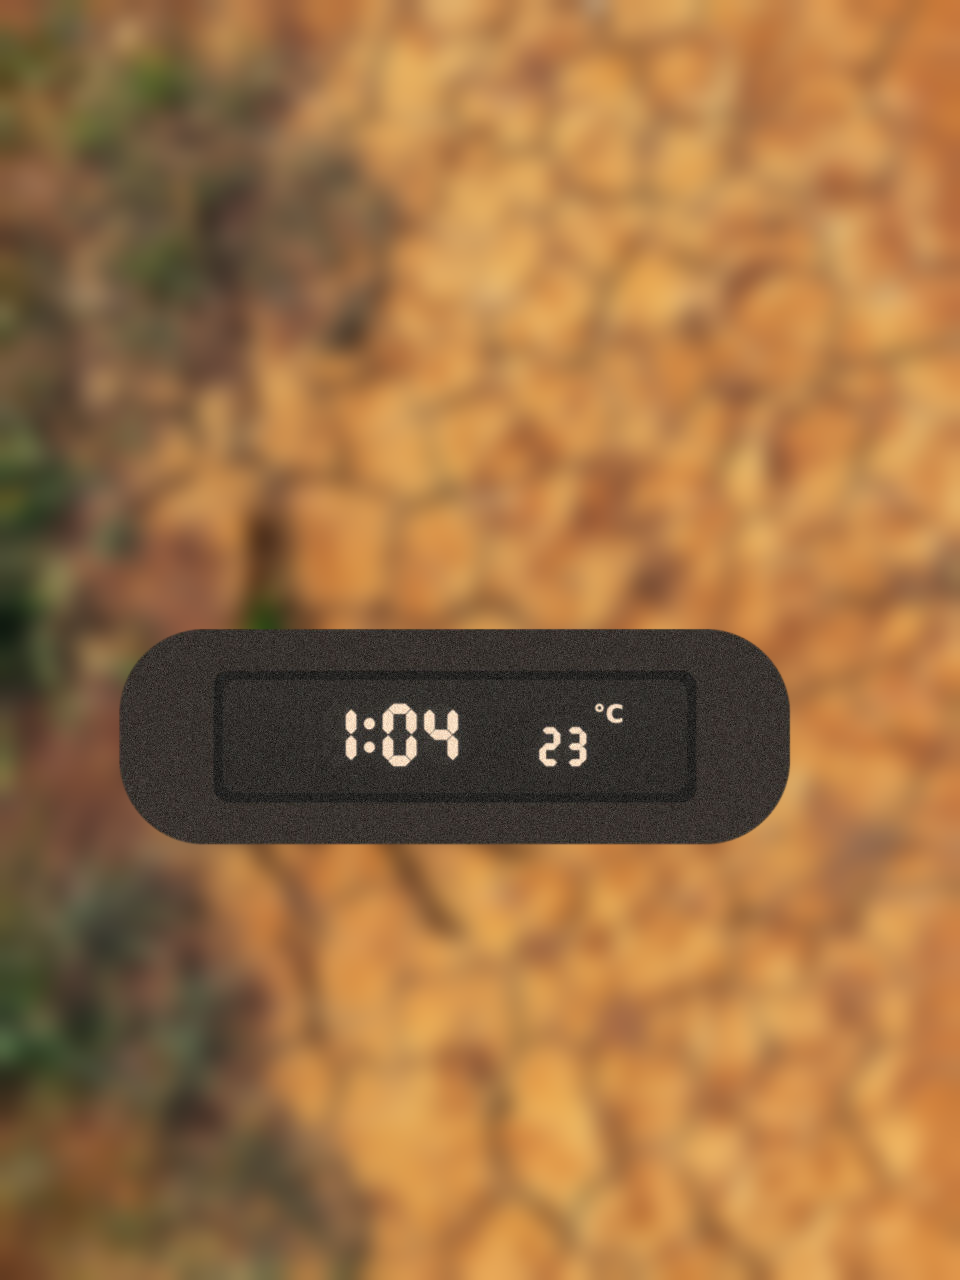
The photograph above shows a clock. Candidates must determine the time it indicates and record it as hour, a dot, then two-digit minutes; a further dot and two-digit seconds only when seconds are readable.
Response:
1.04
